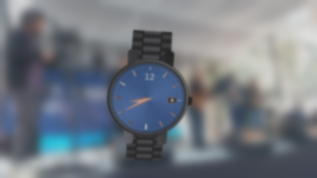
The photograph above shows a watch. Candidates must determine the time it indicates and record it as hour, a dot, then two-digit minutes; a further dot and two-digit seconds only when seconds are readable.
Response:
8.40
